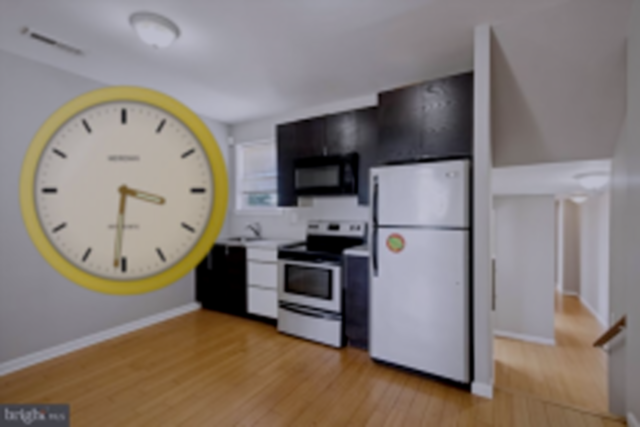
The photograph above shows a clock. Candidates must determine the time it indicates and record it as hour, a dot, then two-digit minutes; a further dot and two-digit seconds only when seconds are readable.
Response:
3.31
